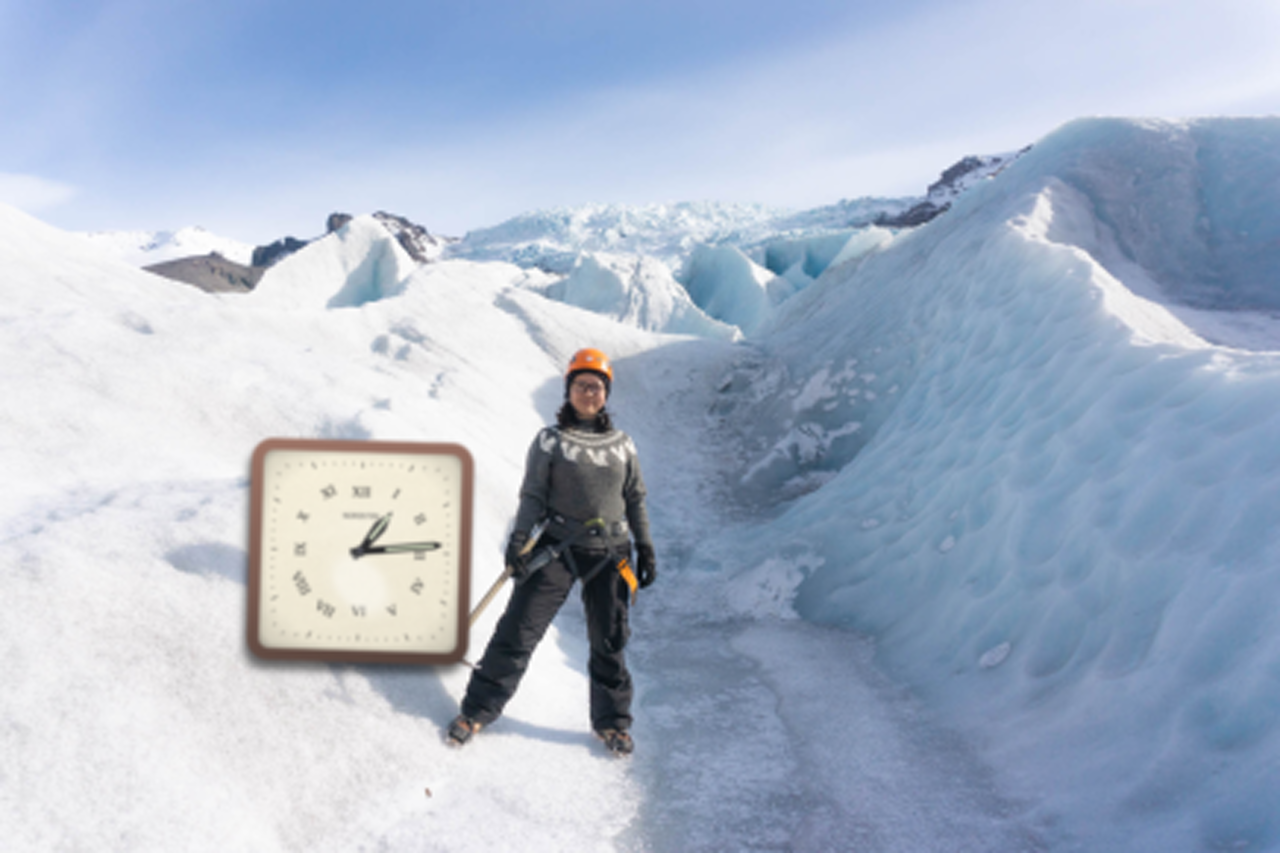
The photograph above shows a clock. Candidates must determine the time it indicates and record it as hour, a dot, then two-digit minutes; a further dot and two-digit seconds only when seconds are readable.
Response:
1.14
